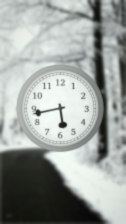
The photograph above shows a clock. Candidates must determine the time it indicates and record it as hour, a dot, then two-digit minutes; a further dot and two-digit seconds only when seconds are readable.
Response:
5.43
